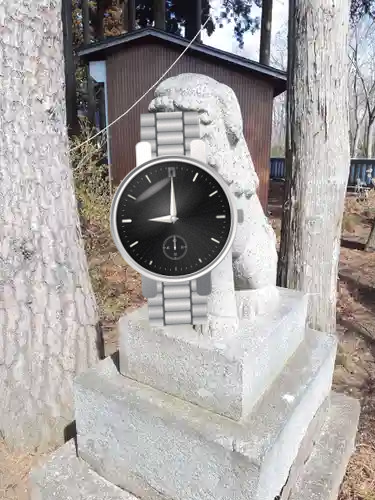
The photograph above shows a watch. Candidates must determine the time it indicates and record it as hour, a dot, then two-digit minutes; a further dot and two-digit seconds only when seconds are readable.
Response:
9.00
